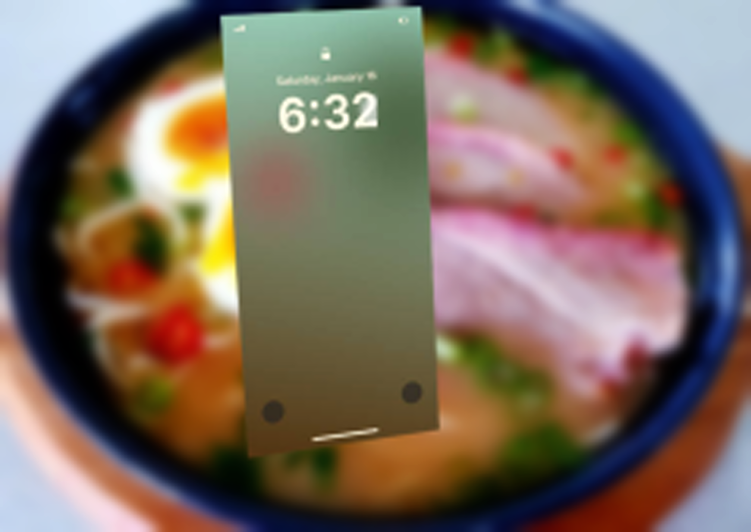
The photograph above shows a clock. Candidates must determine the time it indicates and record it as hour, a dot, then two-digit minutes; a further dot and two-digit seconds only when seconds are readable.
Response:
6.32
